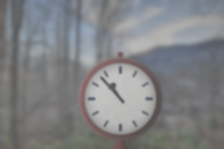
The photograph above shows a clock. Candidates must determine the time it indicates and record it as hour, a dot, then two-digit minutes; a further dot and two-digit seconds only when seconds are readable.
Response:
10.53
